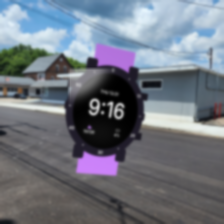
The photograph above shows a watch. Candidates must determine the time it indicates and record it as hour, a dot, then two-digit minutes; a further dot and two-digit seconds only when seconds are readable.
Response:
9.16
